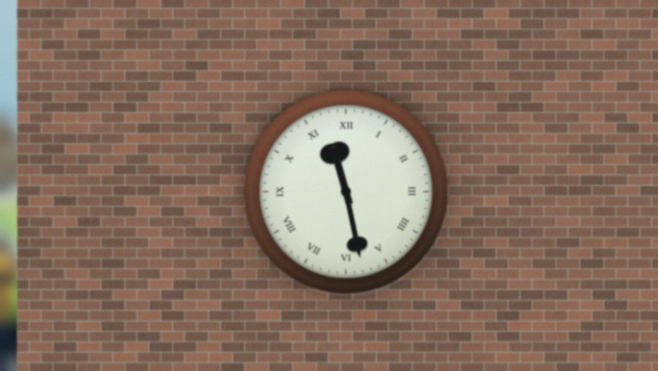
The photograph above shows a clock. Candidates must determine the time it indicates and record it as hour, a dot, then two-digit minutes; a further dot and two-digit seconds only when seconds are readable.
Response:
11.28
